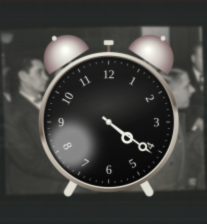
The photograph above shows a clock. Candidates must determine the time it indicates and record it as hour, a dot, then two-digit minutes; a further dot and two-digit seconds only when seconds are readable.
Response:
4.21
